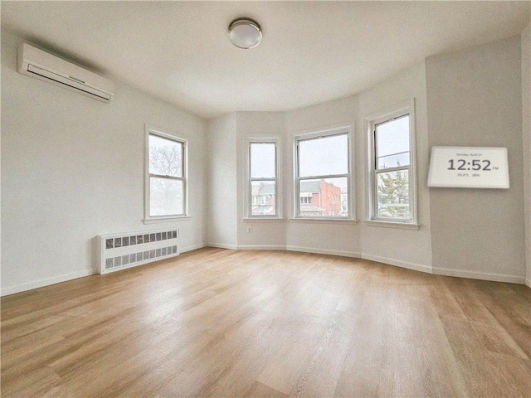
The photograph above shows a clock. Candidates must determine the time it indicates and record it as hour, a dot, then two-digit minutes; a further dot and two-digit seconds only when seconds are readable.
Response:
12.52
